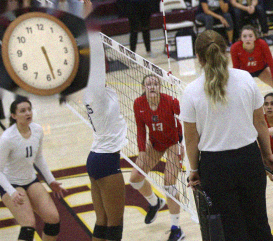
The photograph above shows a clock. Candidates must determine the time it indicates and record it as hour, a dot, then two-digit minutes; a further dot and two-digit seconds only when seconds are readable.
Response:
5.28
